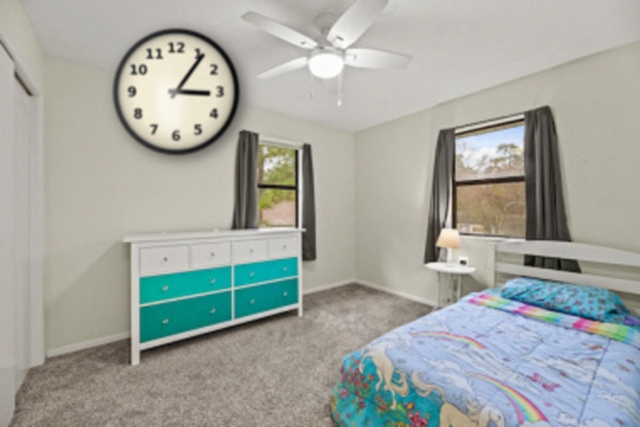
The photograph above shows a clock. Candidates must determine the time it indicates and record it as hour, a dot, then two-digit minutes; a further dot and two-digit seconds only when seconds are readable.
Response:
3.06
